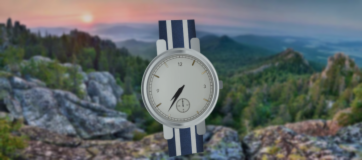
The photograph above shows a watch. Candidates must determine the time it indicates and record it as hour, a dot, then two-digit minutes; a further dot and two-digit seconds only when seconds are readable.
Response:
7.36
